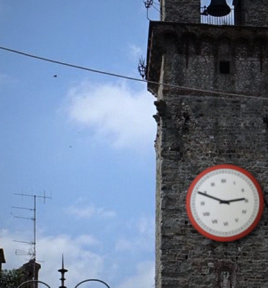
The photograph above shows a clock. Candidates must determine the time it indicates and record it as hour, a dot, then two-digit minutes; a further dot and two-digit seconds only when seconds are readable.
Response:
2.49
